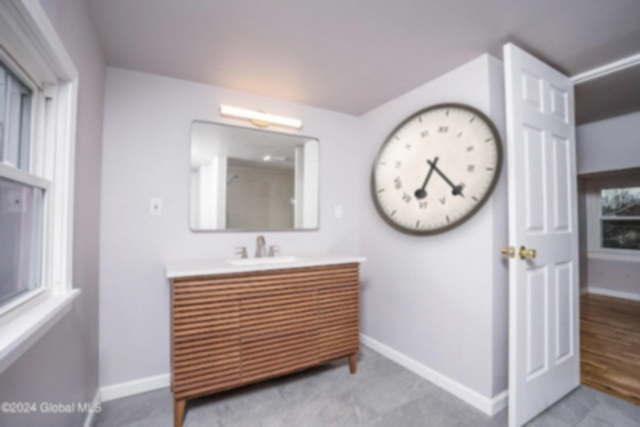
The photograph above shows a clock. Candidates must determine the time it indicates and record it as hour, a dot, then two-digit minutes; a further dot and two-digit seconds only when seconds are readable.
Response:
6.21
